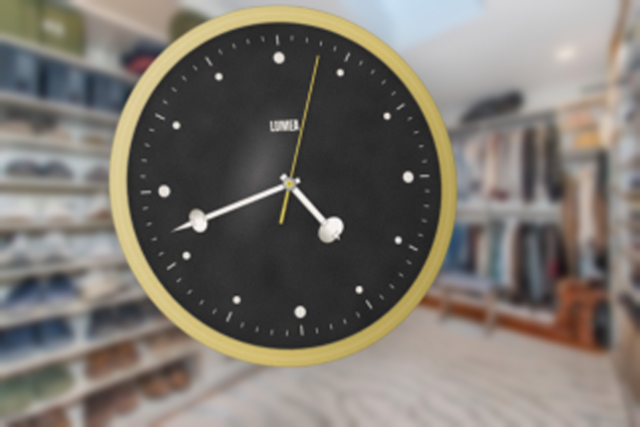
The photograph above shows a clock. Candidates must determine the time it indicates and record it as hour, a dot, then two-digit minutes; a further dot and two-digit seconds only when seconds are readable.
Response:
4.42.03
